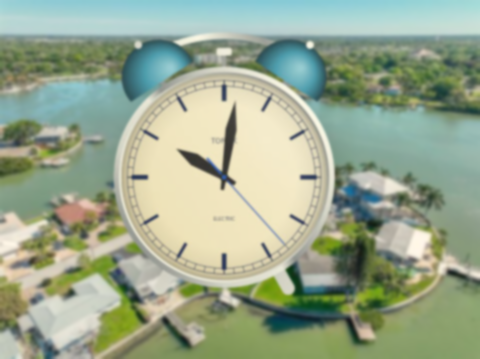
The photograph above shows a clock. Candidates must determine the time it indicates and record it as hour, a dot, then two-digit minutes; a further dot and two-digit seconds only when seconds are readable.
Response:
10.01.23
